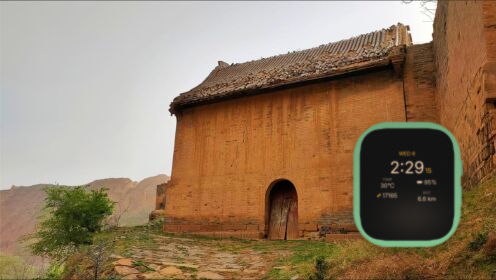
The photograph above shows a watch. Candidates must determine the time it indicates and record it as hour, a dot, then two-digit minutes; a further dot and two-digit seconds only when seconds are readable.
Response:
2.29
